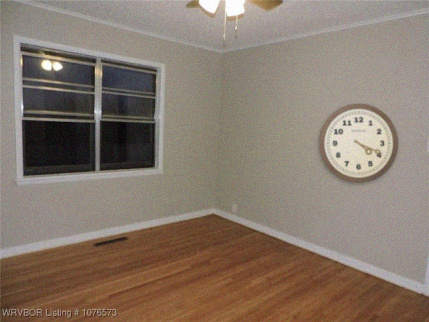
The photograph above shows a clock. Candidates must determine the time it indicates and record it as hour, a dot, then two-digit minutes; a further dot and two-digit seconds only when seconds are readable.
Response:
4.19
